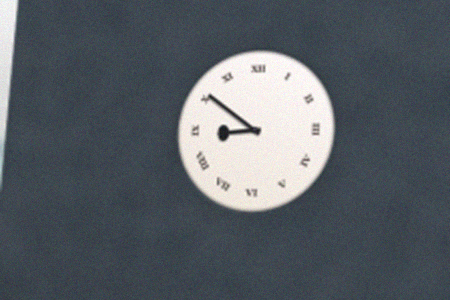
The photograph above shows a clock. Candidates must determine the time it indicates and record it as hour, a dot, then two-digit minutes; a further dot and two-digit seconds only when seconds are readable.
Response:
8.51
